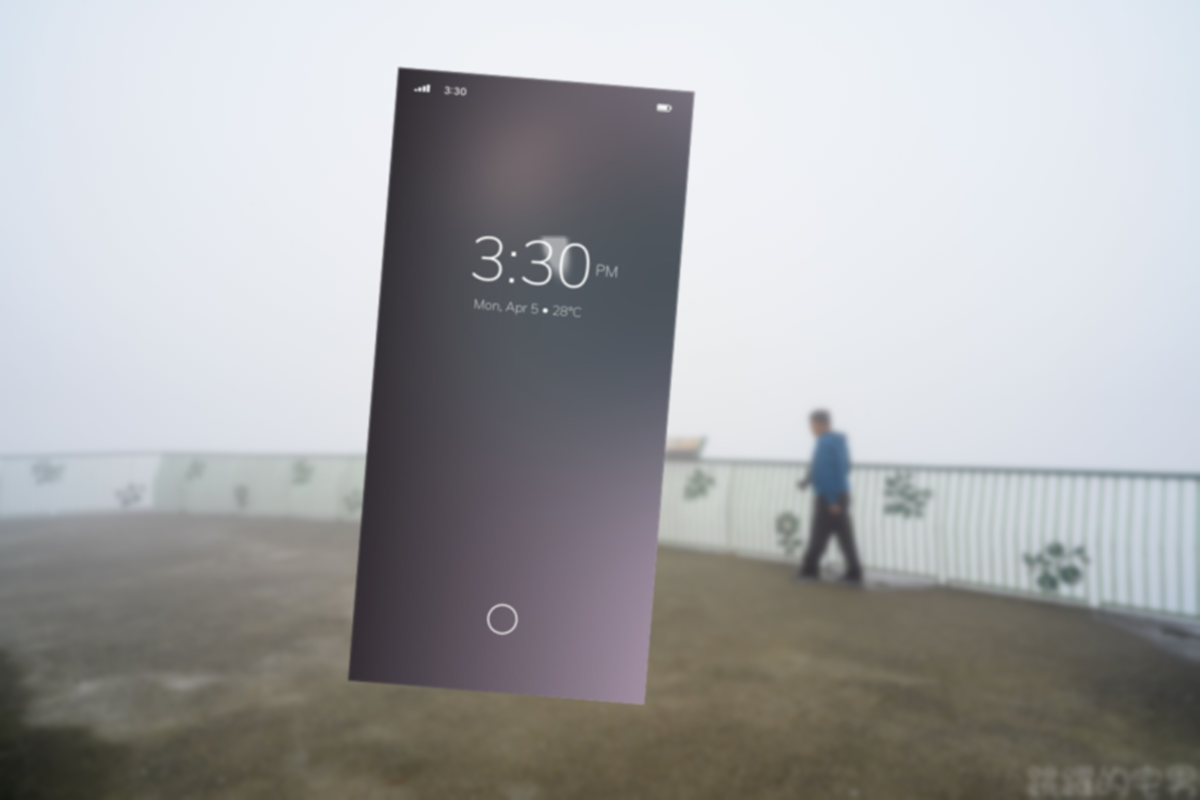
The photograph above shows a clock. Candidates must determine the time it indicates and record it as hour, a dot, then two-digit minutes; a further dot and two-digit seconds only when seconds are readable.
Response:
3.30
